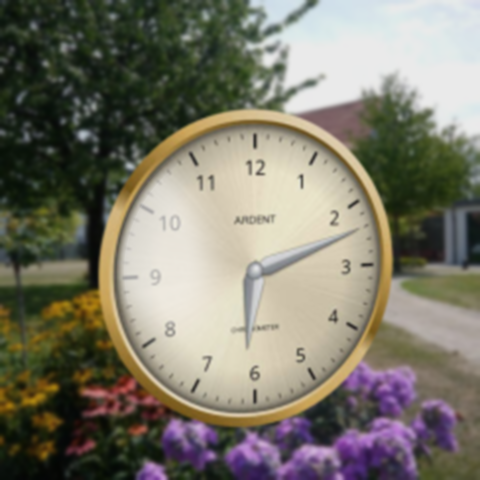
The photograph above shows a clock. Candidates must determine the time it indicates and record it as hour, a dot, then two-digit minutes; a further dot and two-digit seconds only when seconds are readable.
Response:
6.12
